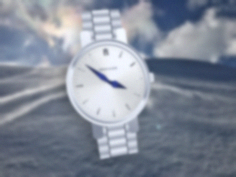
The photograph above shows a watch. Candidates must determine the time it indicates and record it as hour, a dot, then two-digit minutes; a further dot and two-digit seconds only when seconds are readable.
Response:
3.52
